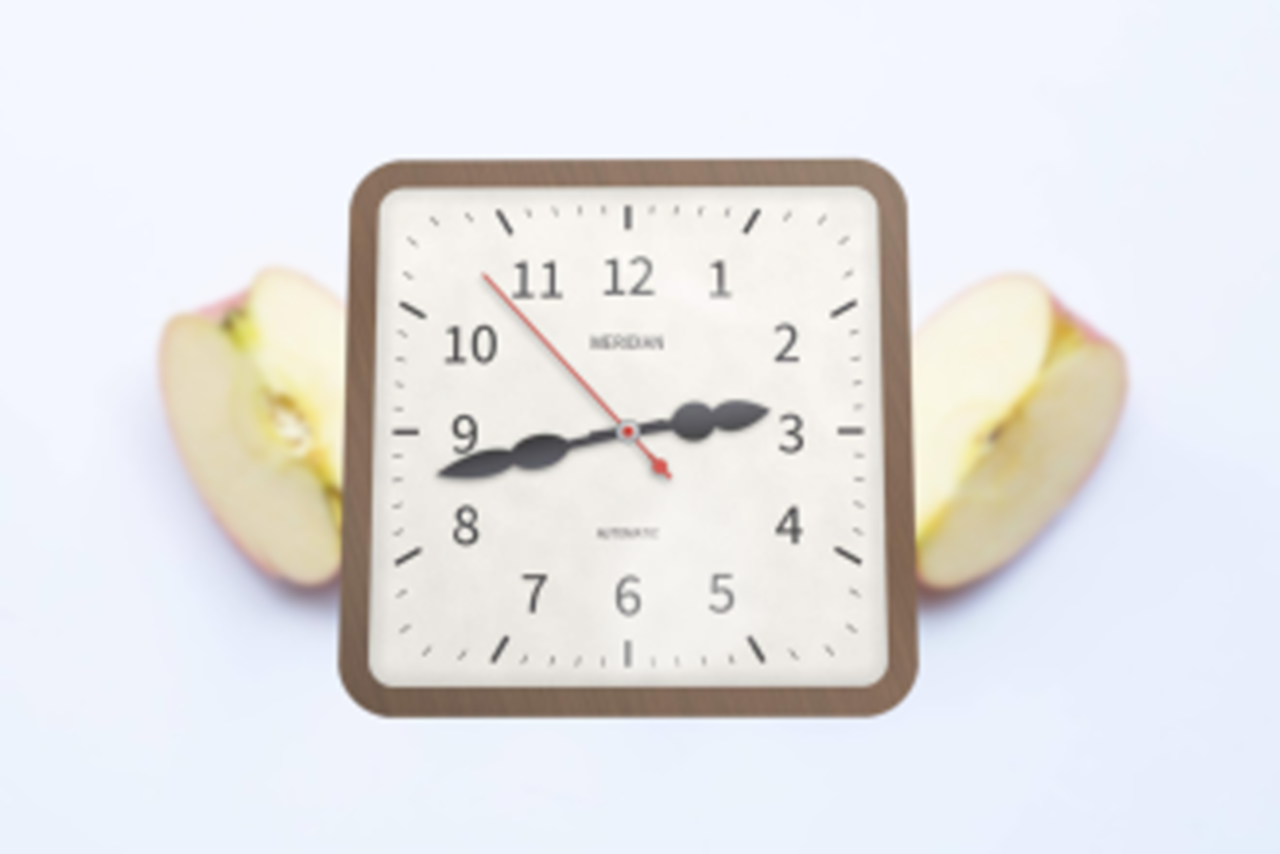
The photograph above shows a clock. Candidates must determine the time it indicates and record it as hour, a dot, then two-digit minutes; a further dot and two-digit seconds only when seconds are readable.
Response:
2.42.53
